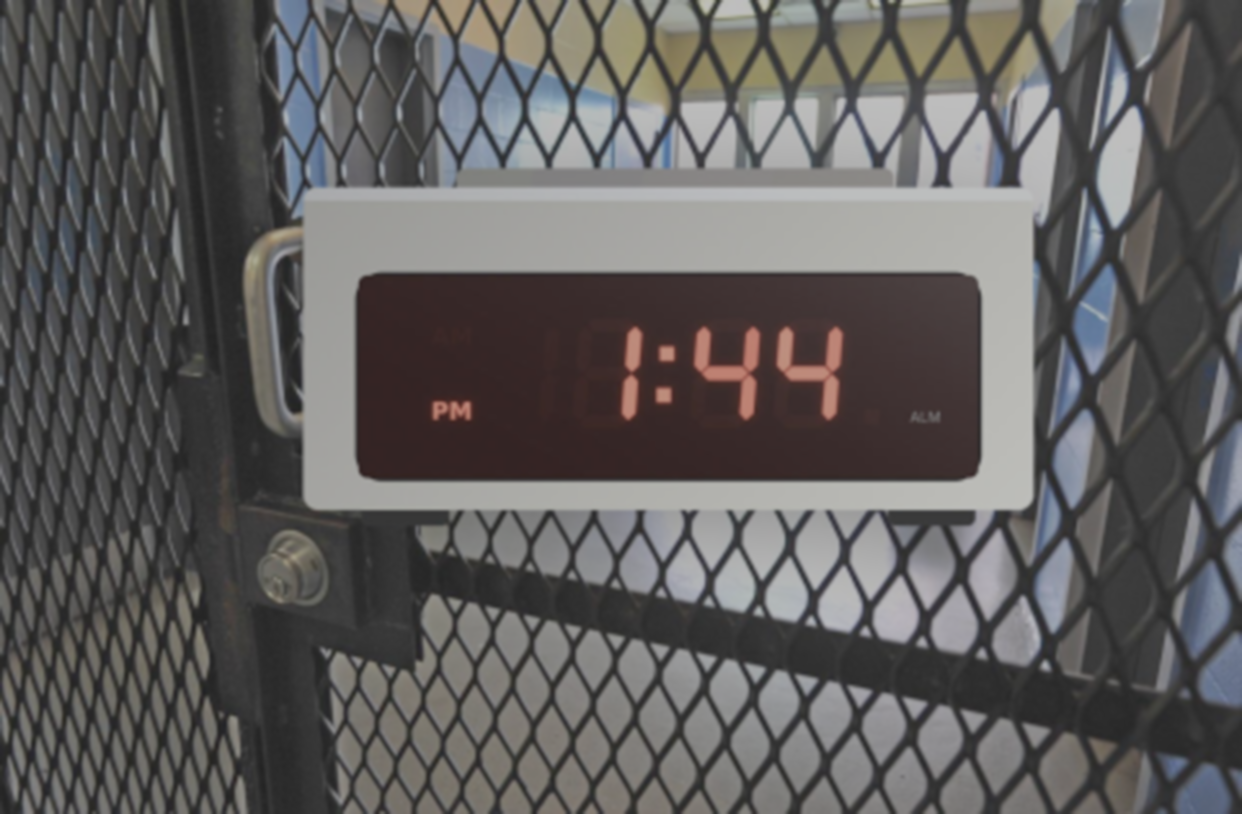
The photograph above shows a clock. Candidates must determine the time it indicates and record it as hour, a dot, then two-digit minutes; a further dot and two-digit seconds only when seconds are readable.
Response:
1.44
